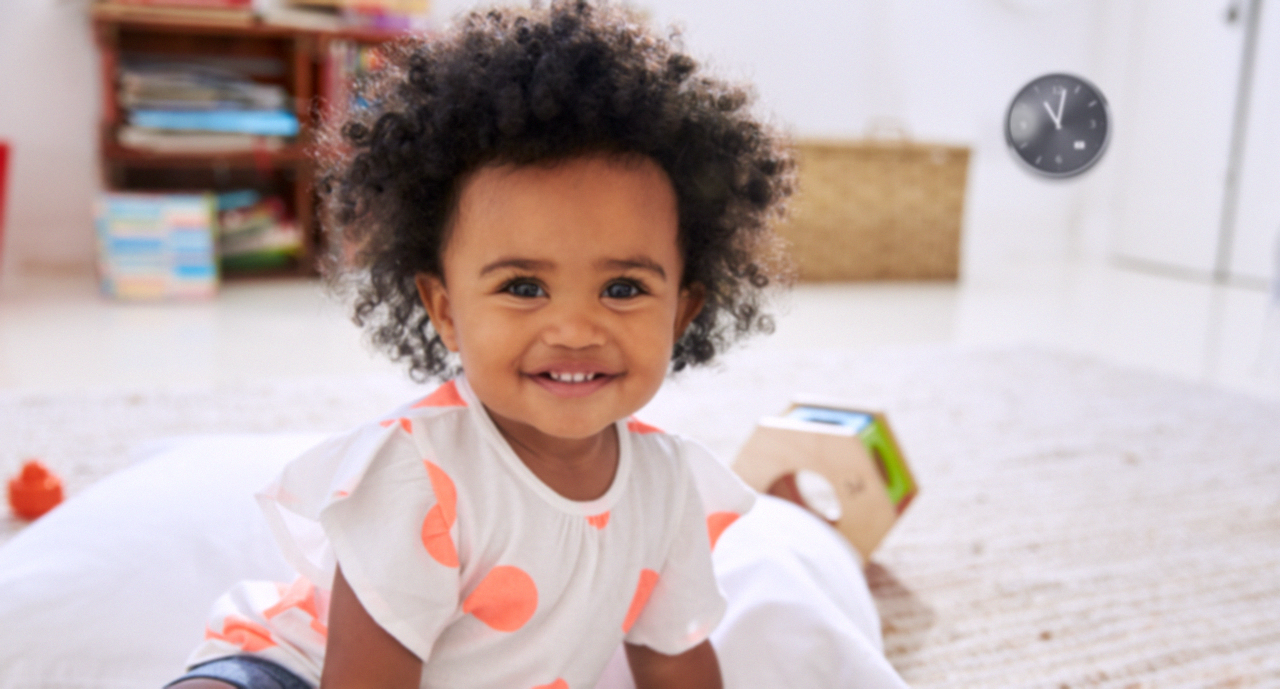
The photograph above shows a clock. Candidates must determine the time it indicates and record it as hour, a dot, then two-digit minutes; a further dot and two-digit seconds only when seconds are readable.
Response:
11.02
